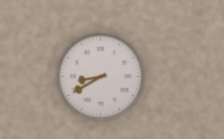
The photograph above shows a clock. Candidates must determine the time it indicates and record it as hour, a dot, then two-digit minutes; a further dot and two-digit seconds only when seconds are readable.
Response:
8.40
